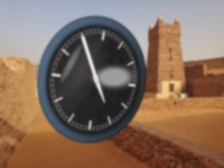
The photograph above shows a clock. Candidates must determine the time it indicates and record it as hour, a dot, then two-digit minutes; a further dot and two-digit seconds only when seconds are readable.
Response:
4.55
